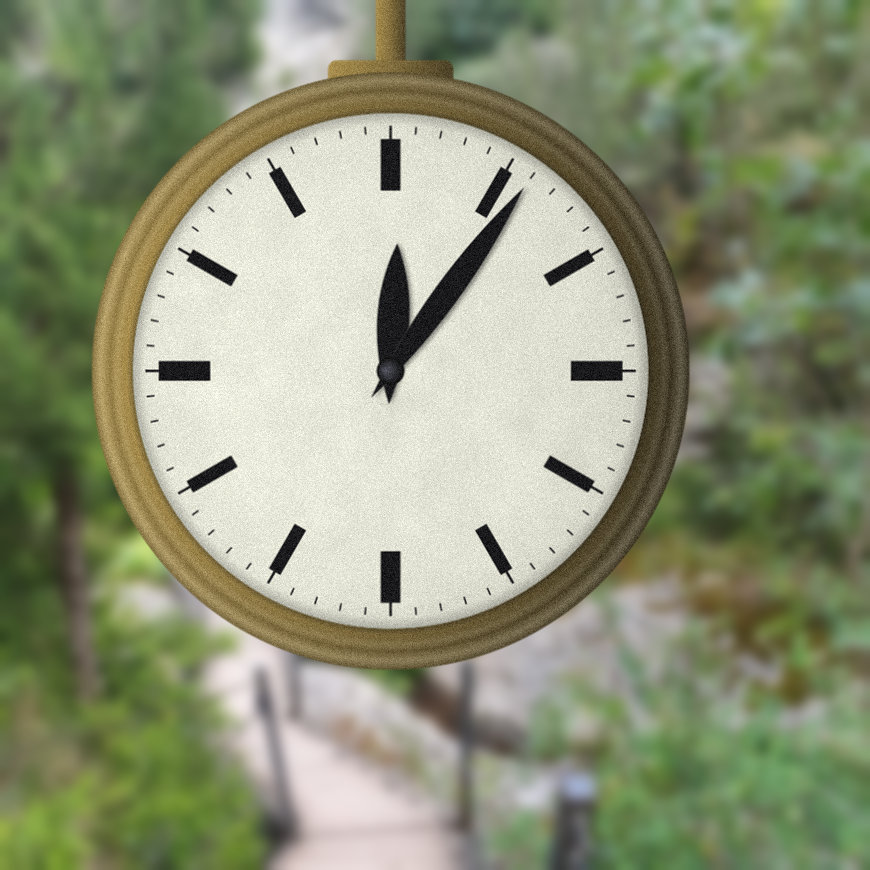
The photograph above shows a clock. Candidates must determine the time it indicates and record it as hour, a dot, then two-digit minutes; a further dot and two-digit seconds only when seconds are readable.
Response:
12.06
